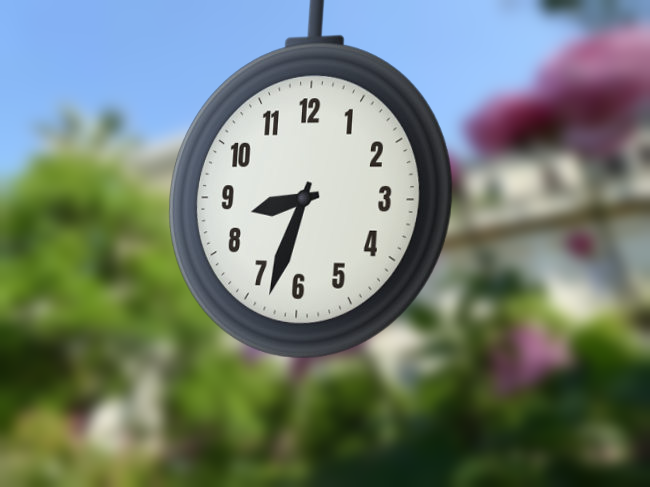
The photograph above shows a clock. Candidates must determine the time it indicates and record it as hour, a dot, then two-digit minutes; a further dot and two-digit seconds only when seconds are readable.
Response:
8.33
